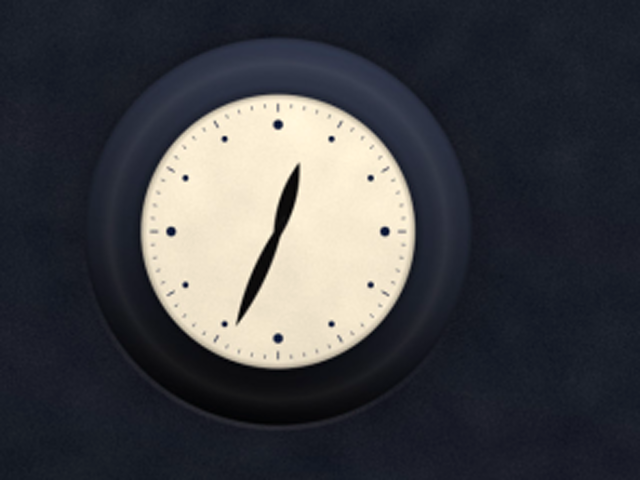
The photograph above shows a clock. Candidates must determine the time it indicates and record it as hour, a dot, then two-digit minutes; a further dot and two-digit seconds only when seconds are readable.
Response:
12.34
